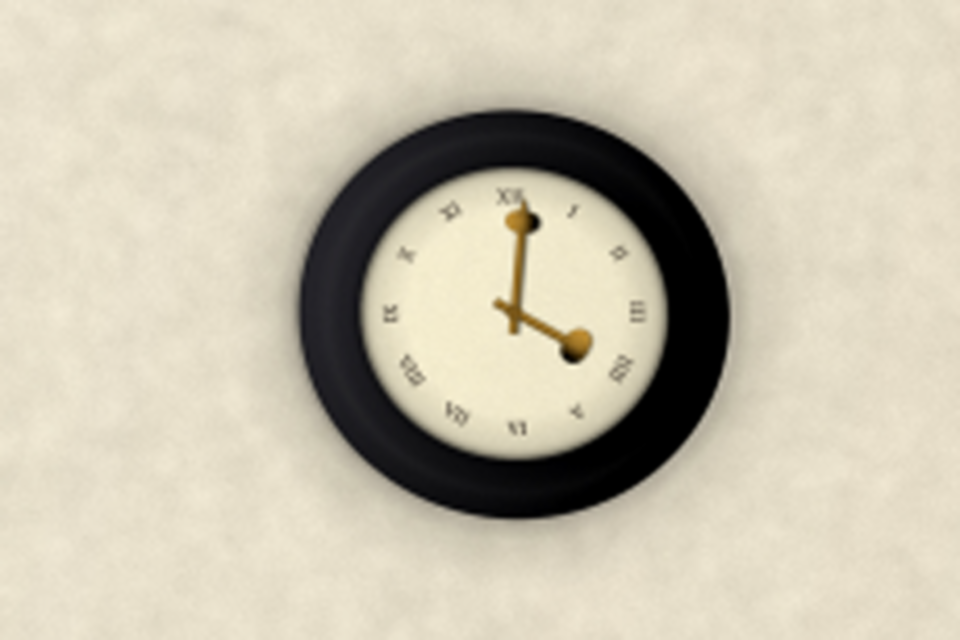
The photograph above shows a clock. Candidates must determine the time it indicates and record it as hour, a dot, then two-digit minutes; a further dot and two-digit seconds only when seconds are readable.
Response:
4.01
